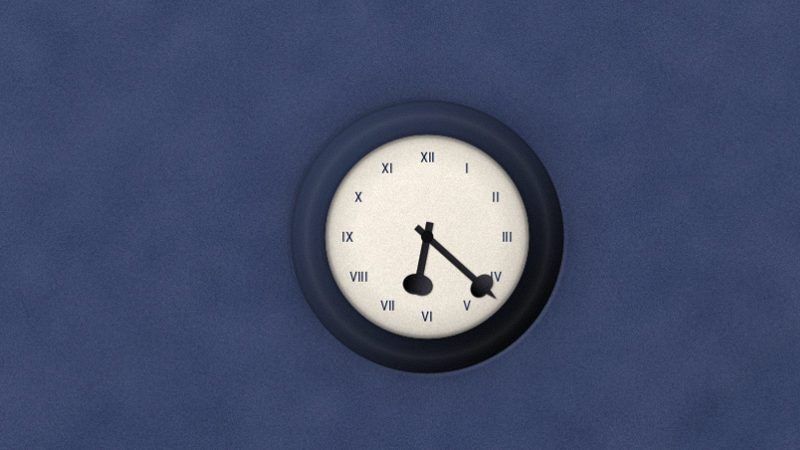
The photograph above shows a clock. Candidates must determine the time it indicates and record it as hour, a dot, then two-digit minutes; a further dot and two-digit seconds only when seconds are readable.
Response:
6.22
